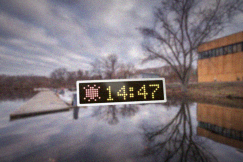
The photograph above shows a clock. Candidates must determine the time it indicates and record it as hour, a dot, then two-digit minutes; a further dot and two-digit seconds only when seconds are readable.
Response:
14.47
